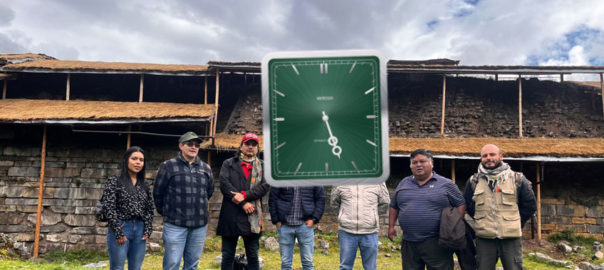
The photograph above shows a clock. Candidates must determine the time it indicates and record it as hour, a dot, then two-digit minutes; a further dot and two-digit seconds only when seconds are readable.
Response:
5.27
